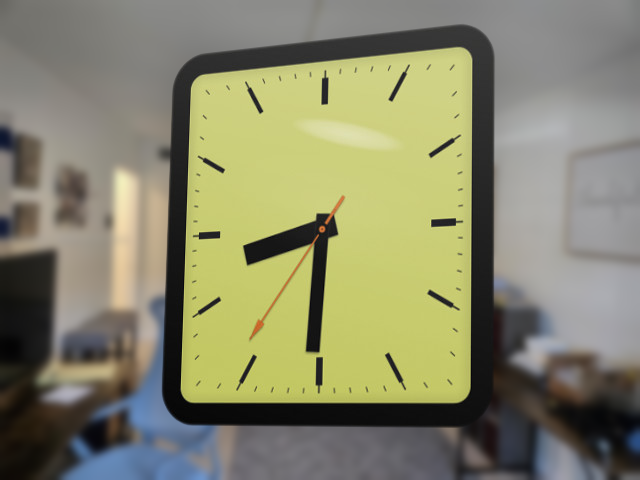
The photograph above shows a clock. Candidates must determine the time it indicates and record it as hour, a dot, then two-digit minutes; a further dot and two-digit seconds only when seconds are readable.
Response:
8.30.36
